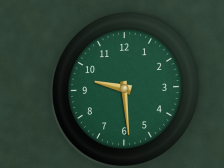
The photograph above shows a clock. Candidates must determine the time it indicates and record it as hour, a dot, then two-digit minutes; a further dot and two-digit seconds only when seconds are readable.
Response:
9.29
